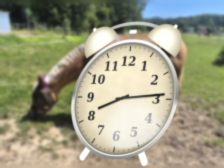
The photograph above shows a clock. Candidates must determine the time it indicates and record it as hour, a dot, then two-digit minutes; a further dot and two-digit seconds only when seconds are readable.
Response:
8.14
